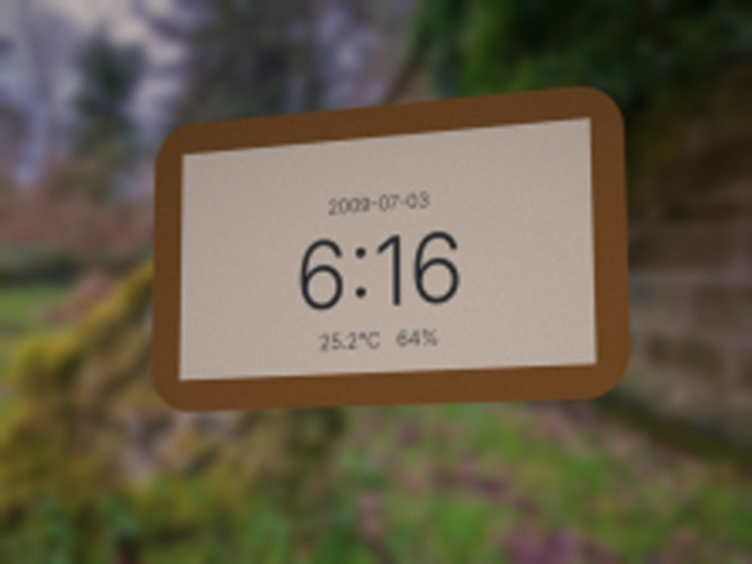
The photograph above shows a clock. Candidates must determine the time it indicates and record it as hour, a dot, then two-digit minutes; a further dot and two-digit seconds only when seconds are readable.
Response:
6.16
